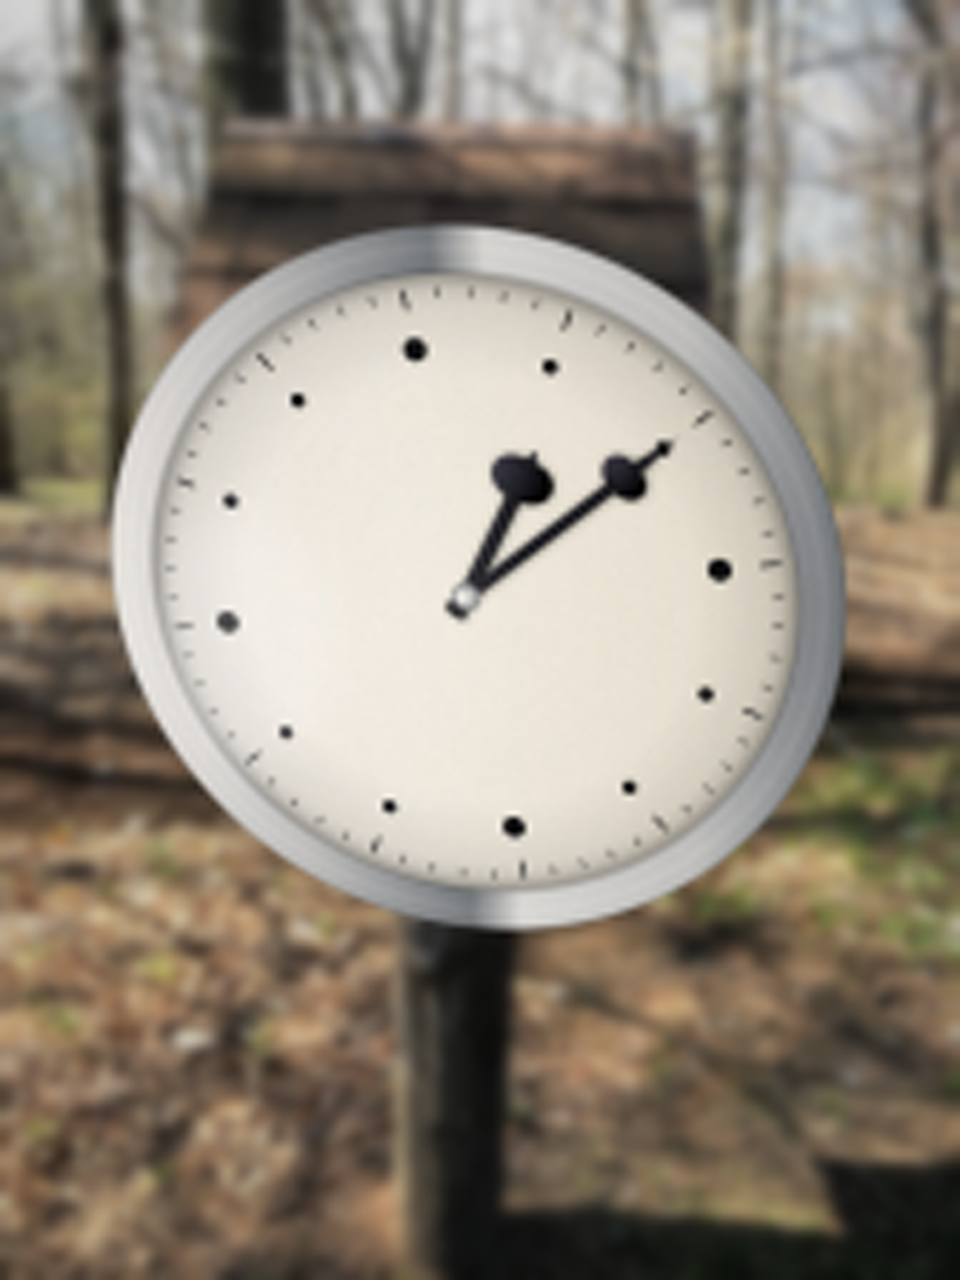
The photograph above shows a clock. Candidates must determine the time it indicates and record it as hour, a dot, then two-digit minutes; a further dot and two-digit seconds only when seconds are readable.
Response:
1.10
